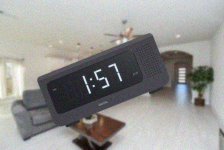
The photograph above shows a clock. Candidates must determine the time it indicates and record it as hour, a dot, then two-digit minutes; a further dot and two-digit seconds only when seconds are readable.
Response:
1.57
